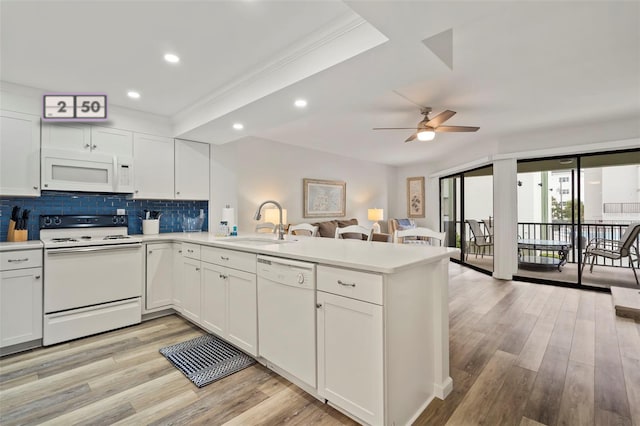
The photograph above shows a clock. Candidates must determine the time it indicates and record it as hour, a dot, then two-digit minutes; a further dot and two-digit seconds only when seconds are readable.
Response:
2.50
